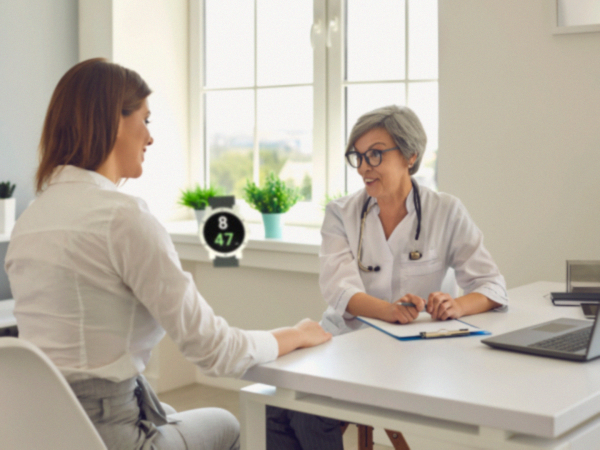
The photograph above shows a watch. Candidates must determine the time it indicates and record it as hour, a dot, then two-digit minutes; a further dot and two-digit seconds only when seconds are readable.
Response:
8.47
